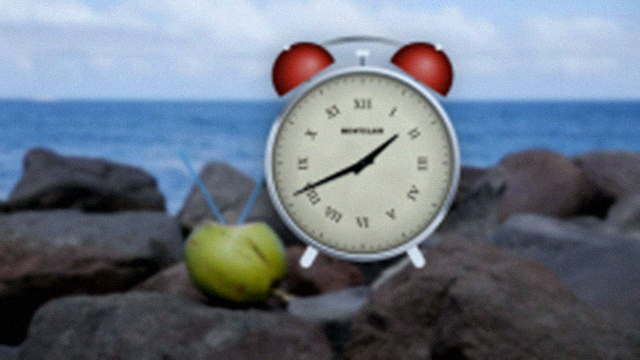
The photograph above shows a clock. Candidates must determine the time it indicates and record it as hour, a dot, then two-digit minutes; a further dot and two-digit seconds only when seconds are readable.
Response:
1.41
